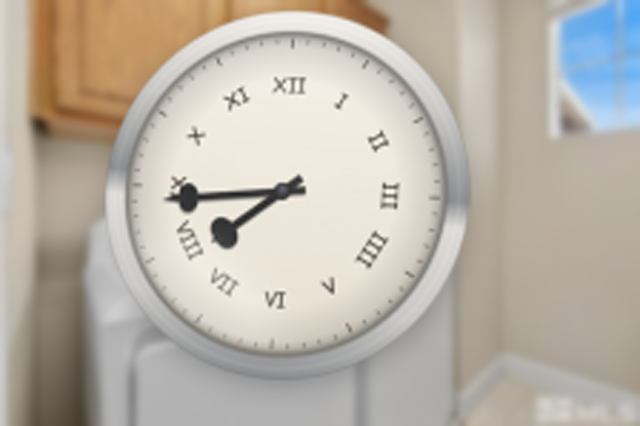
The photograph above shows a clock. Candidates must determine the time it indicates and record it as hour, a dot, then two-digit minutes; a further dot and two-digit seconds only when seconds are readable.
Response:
7.44
